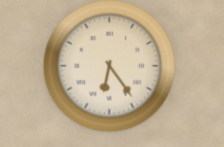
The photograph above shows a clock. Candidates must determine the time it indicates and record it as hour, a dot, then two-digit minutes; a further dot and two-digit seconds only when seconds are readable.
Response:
6.24
